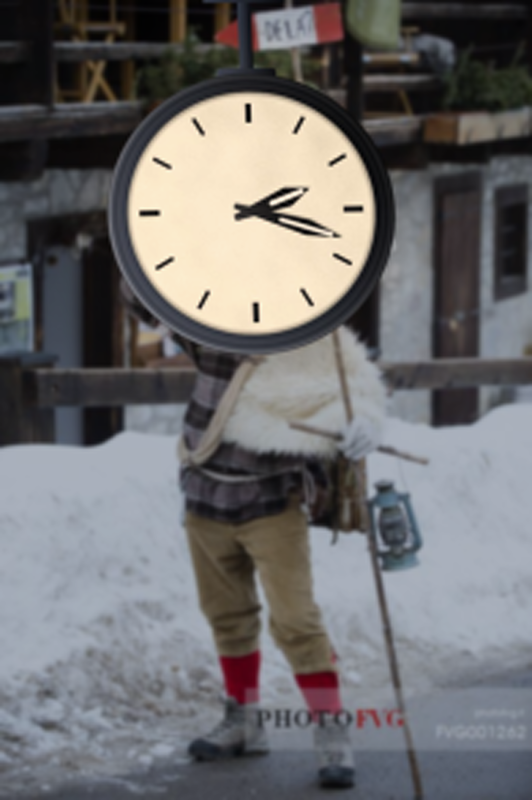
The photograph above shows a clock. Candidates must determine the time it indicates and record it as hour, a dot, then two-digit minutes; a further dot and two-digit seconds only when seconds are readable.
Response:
2.18
